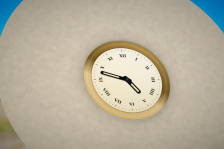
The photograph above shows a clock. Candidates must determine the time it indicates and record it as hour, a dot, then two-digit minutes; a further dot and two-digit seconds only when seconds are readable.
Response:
4.48
